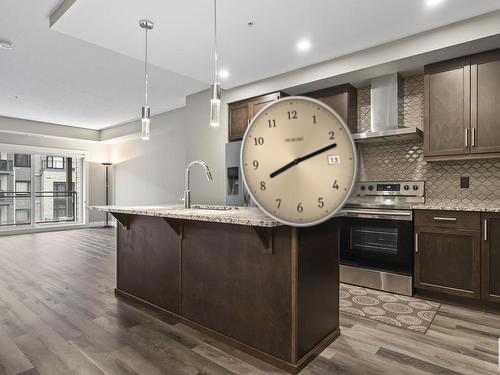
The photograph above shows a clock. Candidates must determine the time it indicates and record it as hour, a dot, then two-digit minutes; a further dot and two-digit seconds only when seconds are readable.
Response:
8.12
